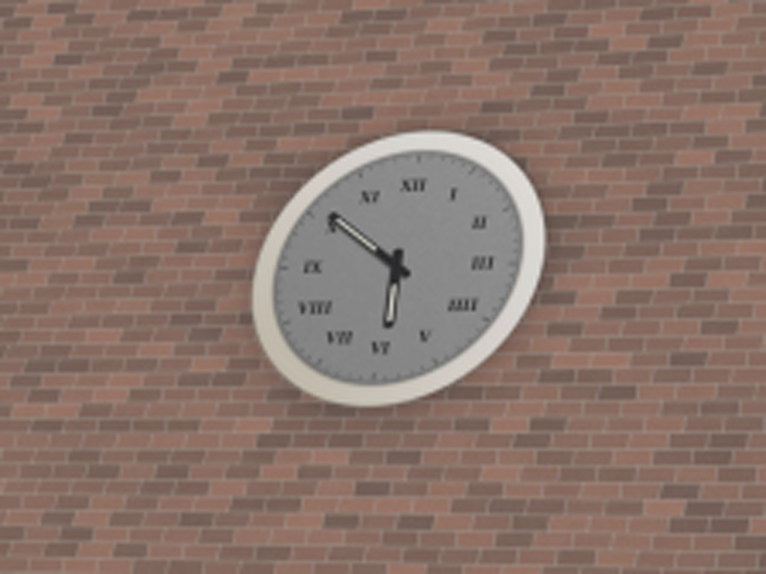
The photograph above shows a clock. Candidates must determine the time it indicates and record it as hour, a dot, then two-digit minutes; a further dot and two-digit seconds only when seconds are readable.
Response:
5.51
